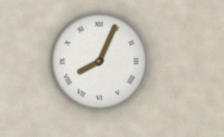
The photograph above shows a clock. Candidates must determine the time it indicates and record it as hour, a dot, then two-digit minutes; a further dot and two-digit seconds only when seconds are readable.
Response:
8.04
